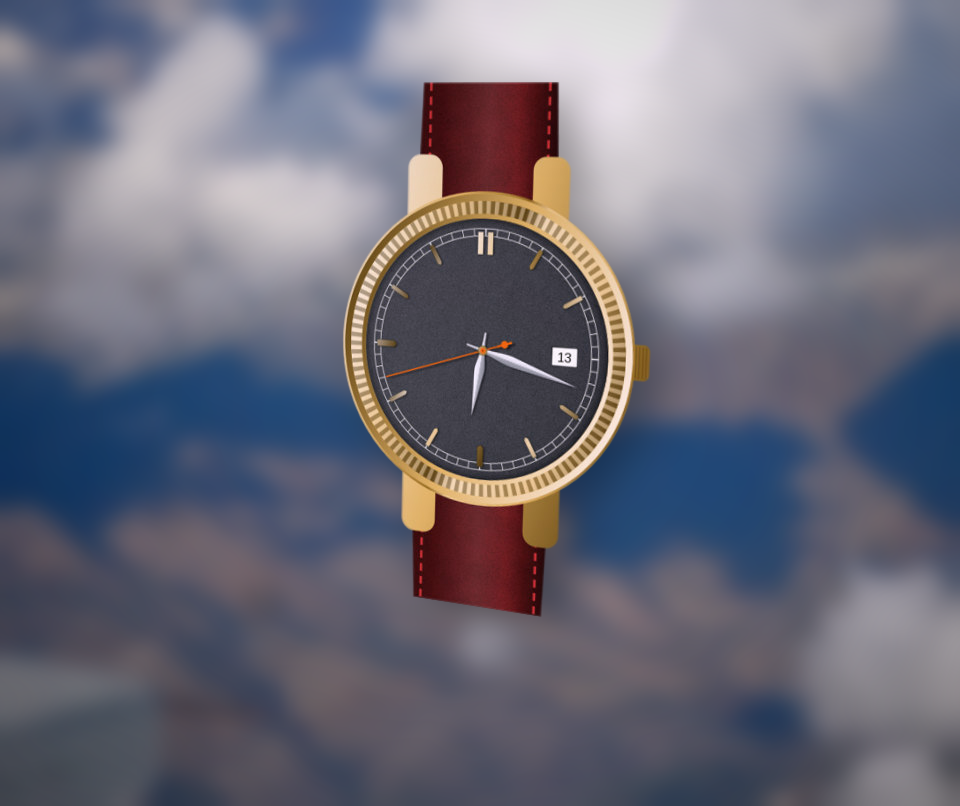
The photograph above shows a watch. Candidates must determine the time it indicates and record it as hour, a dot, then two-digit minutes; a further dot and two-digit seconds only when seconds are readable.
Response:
6.17.42
